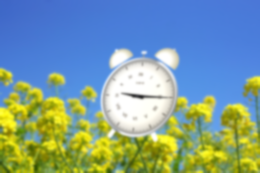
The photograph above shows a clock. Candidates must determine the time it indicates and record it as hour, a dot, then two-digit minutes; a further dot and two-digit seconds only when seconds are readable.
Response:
9.15
